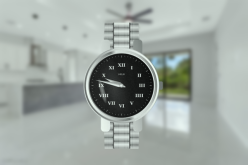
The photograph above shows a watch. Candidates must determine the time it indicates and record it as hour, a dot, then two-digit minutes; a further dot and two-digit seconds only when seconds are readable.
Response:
9.47
